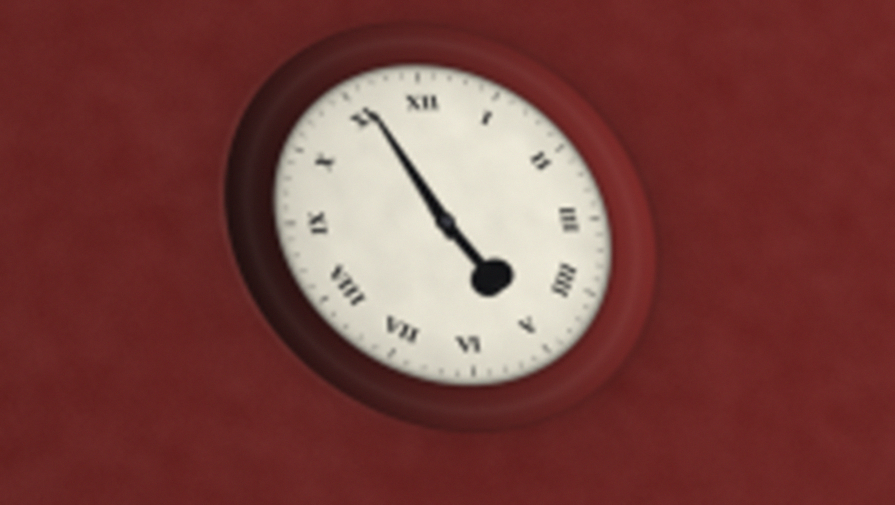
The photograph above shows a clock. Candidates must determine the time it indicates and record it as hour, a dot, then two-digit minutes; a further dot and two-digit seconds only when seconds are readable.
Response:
4.56
